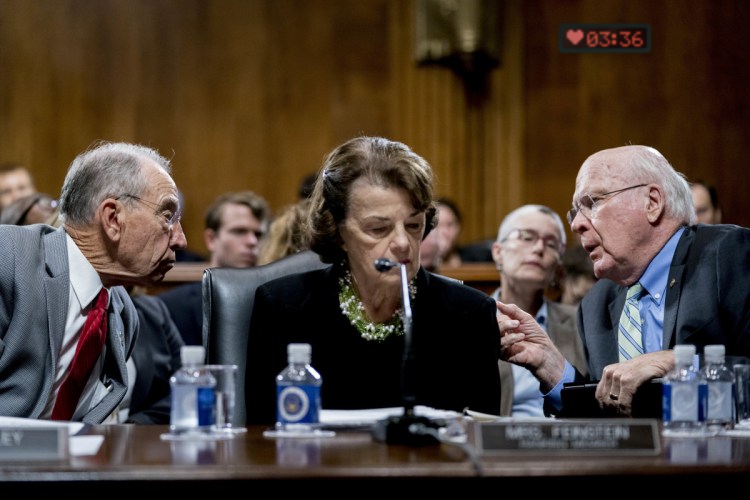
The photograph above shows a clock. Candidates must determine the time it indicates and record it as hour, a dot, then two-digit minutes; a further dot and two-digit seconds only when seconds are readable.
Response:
3.36
